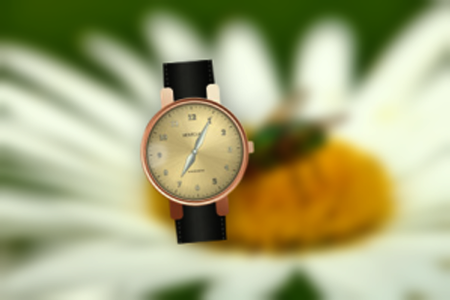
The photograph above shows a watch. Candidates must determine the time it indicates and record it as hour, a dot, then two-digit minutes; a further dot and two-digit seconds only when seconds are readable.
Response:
7.05
